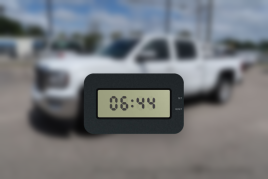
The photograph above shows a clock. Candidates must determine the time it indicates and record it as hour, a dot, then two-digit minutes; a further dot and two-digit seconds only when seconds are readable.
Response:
6.44
